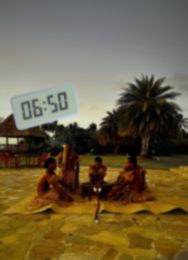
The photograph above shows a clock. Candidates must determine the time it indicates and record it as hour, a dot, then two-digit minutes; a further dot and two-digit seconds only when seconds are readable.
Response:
6.50
